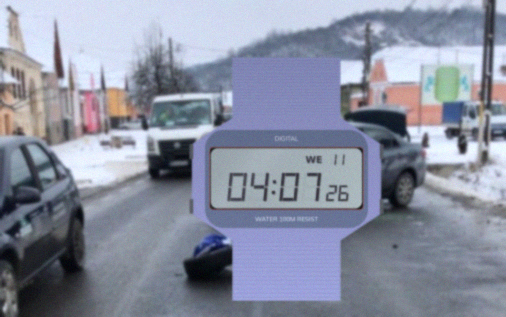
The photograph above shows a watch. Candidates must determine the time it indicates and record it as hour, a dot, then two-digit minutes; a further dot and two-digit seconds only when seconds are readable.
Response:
4.07.26
